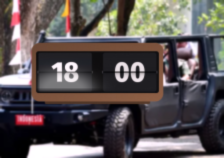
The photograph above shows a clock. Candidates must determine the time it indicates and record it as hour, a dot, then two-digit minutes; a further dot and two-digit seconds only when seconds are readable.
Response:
18.00
